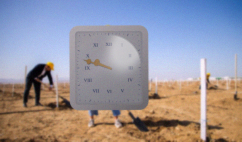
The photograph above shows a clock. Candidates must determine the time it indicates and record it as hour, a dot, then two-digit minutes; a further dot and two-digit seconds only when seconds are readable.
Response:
9.48
